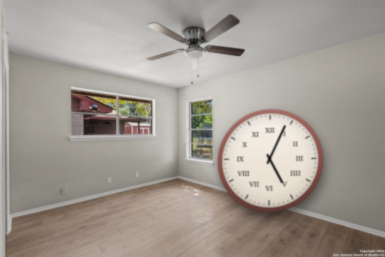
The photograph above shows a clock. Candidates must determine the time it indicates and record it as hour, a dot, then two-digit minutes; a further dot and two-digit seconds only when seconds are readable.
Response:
5.04
